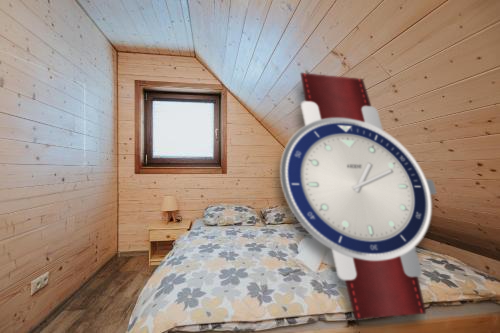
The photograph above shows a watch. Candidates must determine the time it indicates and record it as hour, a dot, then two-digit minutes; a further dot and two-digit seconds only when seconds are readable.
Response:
1.11
